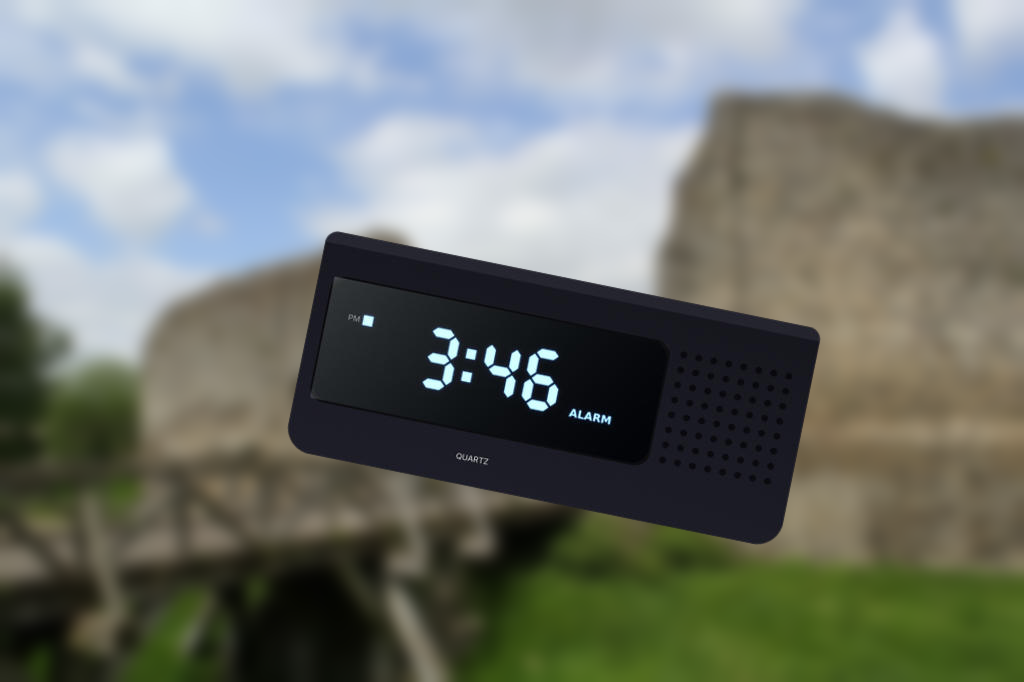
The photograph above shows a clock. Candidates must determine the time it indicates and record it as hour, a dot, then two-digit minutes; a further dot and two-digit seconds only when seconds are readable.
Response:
3.46
